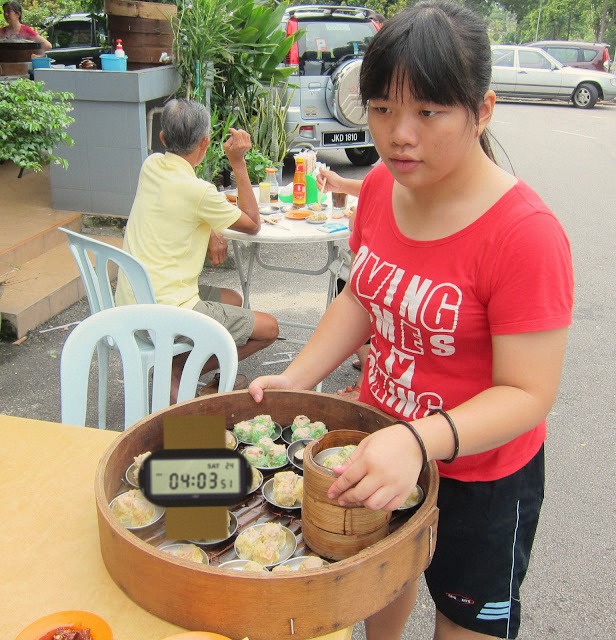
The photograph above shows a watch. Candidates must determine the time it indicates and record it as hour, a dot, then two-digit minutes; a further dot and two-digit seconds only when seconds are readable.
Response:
4.03
